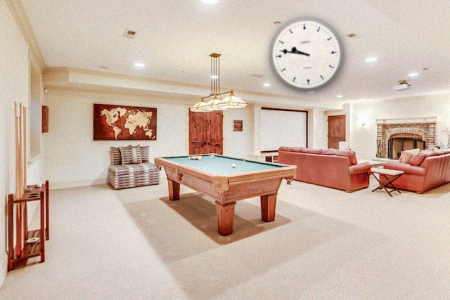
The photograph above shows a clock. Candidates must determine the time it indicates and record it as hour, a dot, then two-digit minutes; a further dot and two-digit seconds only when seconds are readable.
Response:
9.47
